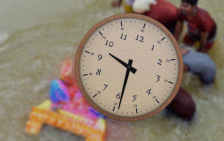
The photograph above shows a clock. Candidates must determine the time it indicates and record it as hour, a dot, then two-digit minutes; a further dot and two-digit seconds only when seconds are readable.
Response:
9.29
